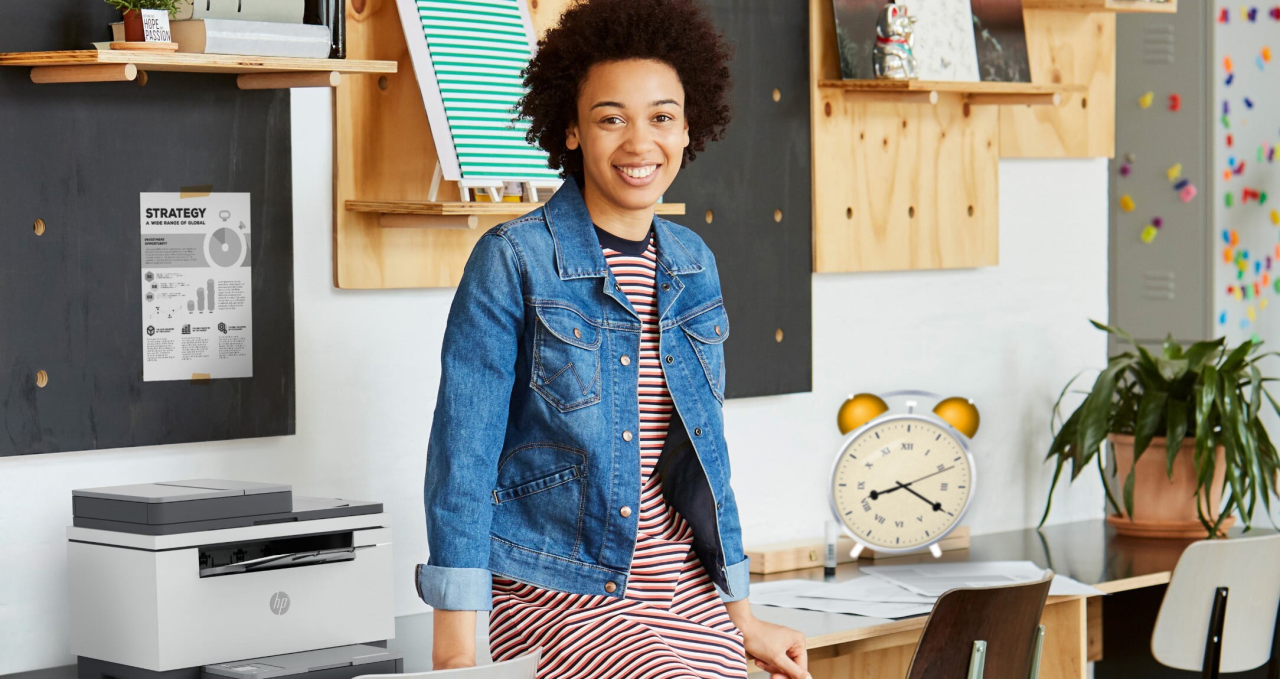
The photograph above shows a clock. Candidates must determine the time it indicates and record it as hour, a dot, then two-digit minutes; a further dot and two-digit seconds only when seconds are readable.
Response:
8.20.11
